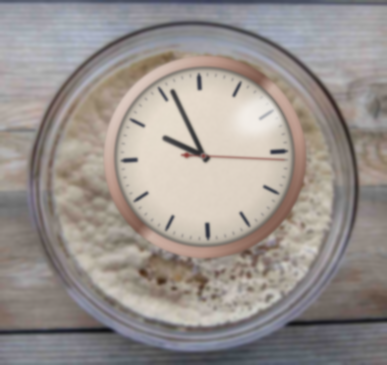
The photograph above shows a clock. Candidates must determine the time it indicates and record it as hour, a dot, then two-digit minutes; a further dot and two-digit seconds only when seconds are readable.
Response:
9.56.16
